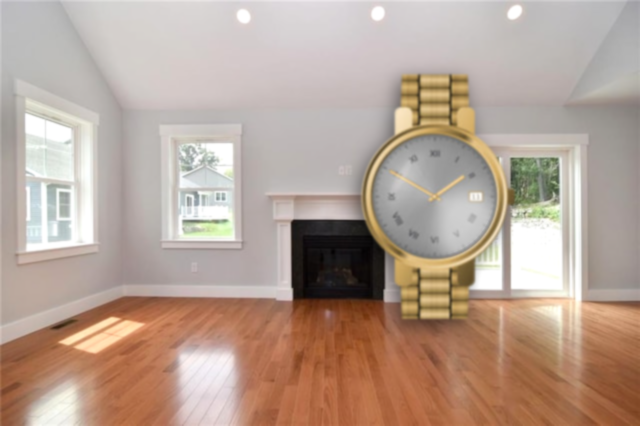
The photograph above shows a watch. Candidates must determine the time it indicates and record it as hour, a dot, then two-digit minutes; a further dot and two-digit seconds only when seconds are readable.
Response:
1.50
